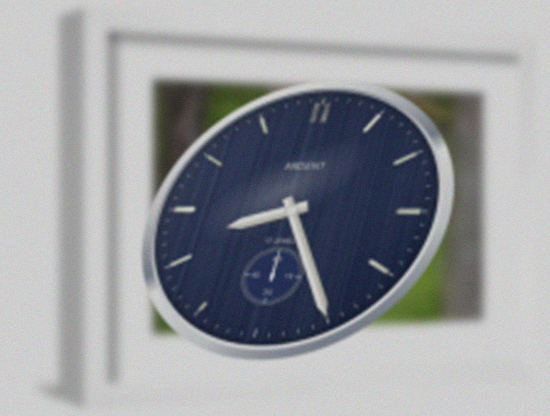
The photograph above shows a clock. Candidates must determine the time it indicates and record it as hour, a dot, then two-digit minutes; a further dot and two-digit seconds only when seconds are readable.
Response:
8.25
